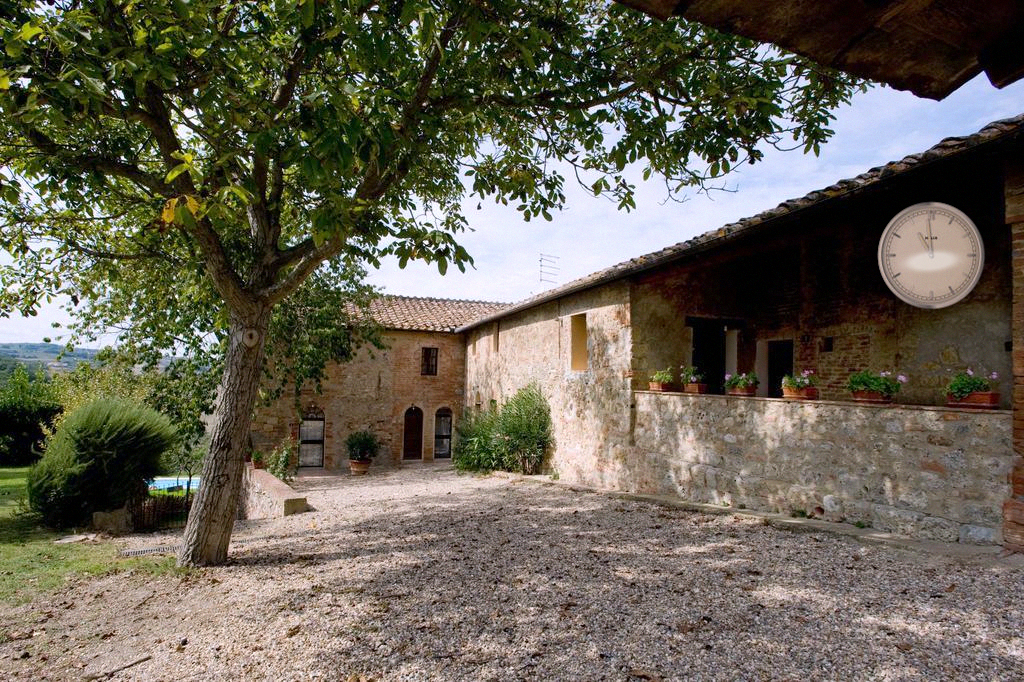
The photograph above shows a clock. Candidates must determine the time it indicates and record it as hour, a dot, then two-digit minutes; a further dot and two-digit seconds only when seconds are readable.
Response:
10.59
